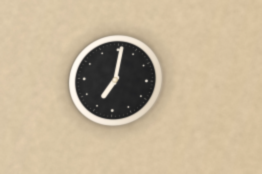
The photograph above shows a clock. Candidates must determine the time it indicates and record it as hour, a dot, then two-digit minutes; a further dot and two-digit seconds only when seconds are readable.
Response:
7.01
